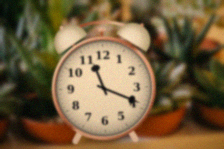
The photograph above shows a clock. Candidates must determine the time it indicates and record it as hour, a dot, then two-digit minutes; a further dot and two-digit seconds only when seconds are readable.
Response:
11.19
